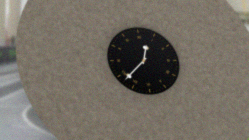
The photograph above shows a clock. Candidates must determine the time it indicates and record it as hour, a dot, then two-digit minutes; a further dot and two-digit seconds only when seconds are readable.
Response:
12.38
